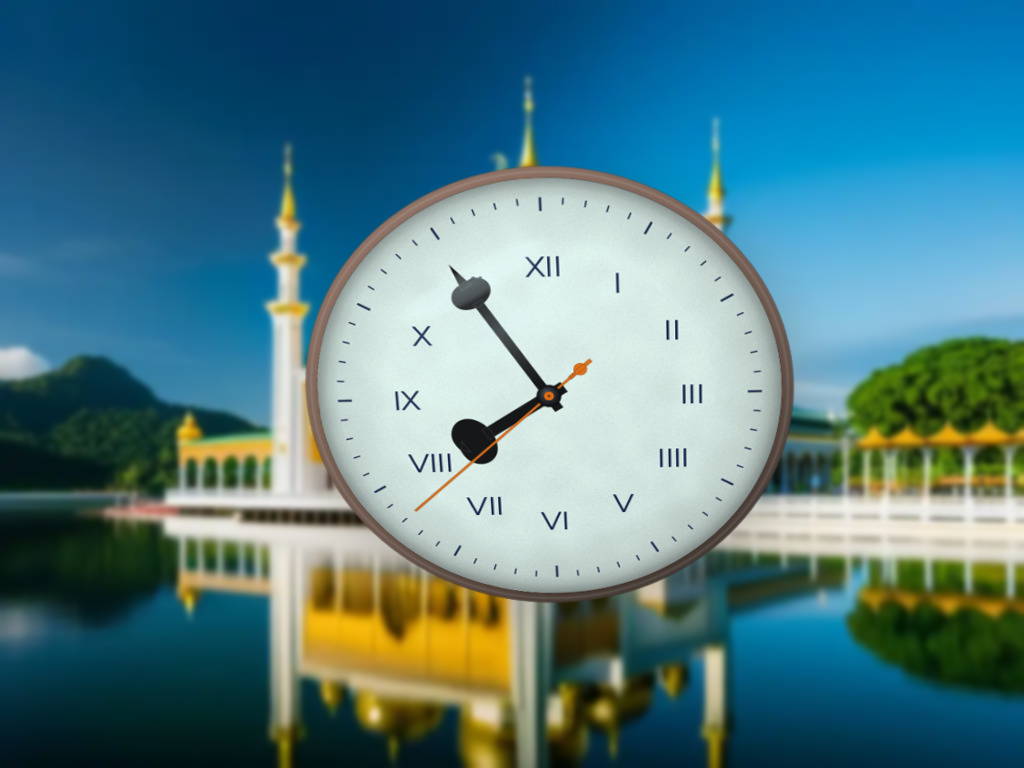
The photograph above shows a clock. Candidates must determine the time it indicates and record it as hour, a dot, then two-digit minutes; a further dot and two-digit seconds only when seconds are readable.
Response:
7.54.38
